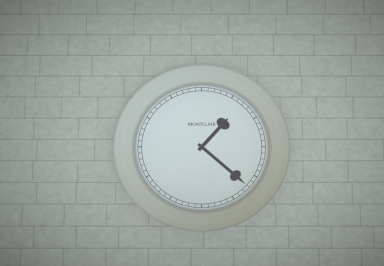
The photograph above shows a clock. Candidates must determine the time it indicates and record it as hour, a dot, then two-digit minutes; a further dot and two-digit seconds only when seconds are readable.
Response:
1.22
